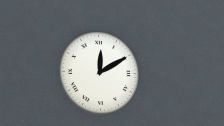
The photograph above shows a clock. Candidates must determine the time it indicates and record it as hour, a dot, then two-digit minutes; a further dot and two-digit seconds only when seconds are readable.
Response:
12.10
